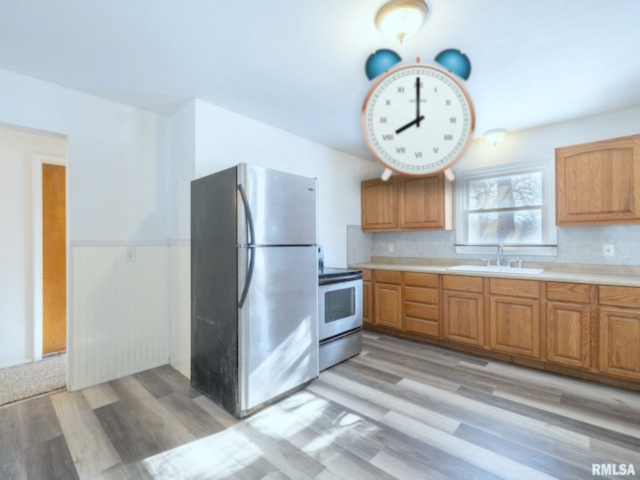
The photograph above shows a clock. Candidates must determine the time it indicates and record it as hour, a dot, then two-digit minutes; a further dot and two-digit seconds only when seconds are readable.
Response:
8.00
